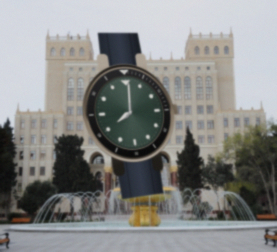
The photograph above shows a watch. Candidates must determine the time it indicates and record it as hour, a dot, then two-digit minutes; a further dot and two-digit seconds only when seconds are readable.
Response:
8.01
